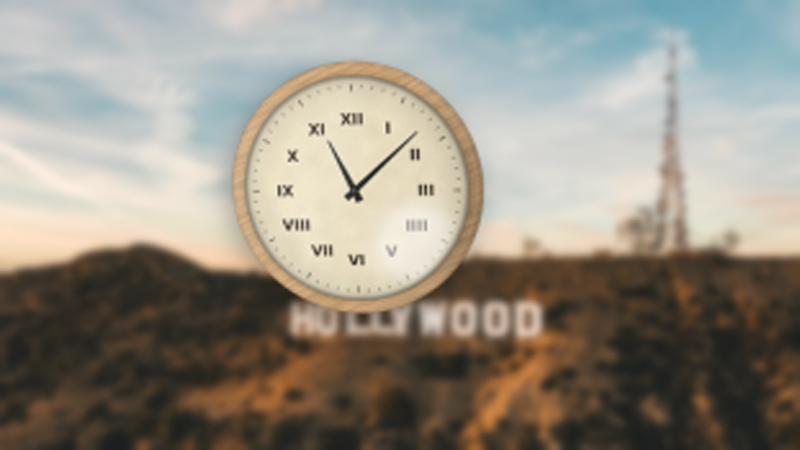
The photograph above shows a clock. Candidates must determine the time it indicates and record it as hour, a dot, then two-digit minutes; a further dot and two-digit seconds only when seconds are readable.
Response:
11.08
